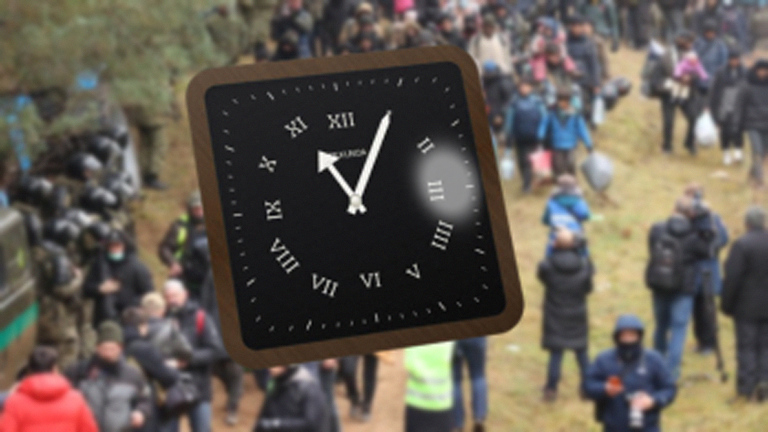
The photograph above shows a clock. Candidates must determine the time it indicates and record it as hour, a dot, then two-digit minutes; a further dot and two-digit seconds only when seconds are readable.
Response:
11.05
